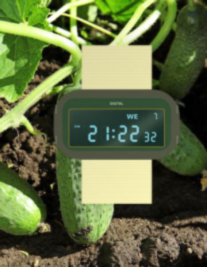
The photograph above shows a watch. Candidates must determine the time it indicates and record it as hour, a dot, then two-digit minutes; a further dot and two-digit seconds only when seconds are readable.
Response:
21.22.32
